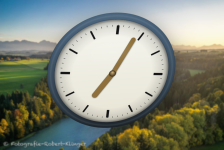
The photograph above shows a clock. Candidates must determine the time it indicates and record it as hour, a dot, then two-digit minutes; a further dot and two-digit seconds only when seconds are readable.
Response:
7.04
